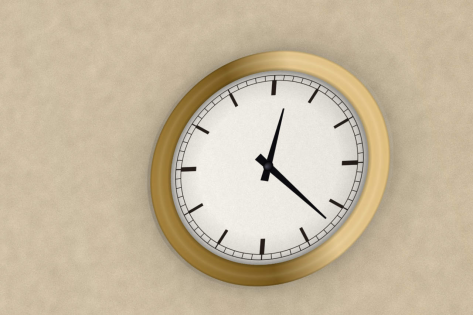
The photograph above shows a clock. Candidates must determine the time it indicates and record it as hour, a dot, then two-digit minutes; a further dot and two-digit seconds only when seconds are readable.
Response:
12.22
